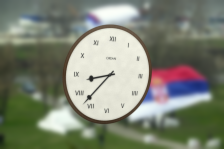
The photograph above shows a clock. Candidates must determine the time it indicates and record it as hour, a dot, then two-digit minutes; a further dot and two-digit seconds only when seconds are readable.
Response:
8.37
